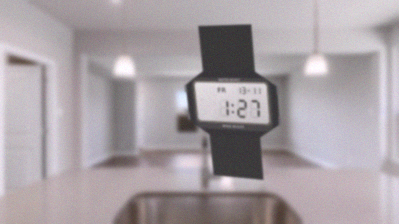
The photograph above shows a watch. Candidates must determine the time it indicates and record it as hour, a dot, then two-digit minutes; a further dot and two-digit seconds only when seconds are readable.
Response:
1.27
